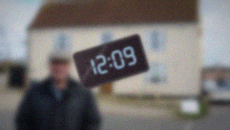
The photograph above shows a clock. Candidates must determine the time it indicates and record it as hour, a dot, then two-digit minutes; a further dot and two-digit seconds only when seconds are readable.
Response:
12.09
